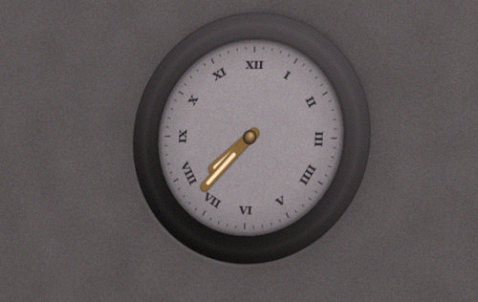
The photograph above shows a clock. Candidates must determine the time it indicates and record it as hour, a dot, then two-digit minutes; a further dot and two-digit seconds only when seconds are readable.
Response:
7.37
